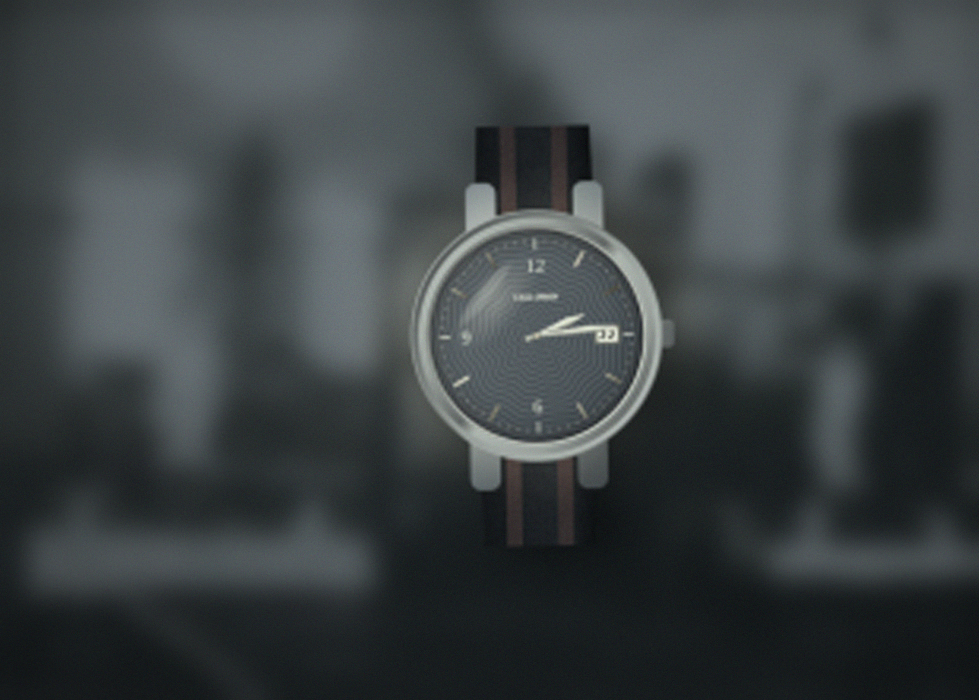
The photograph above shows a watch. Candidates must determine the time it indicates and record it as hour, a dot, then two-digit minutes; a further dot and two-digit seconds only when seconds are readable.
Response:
2.14
